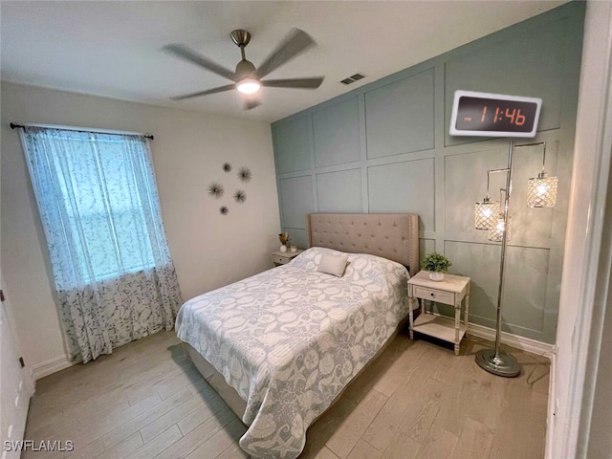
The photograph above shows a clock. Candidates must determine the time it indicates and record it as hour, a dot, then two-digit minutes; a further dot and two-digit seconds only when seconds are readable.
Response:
11.46
